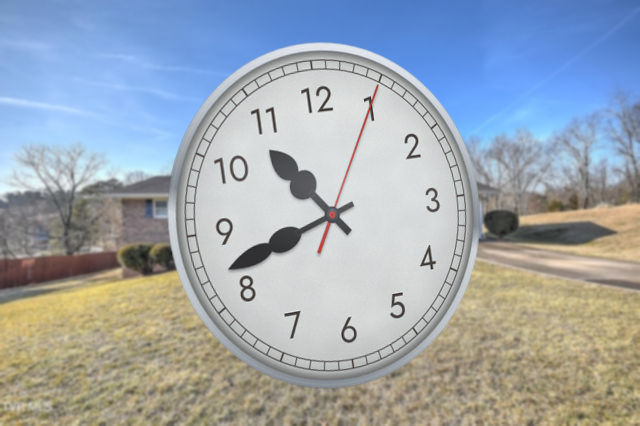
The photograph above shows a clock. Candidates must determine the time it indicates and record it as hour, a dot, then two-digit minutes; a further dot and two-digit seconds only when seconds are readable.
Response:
10.42.05
